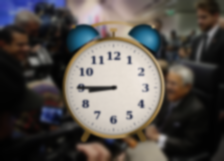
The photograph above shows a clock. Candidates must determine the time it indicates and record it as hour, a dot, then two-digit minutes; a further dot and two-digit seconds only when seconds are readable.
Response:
8.45
